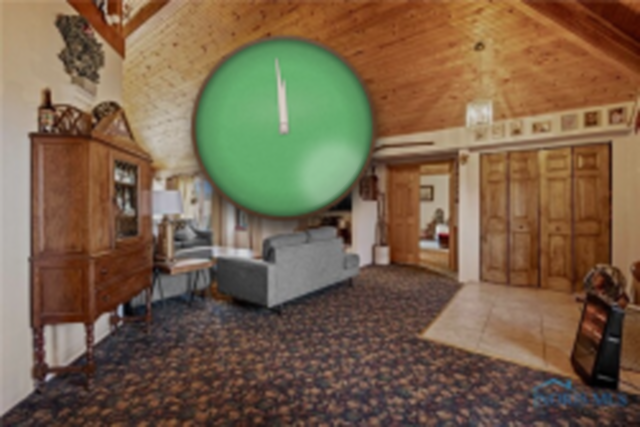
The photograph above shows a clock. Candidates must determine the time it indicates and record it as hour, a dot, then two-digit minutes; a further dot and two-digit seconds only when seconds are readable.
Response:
11.59
